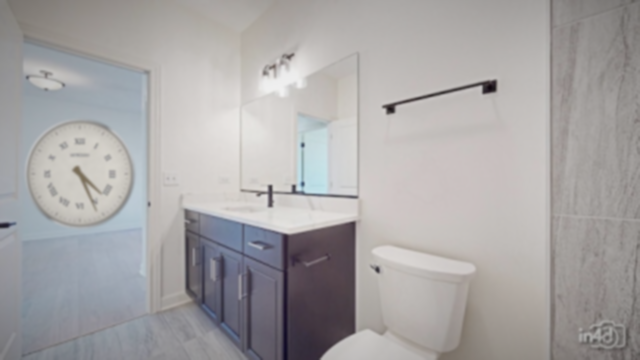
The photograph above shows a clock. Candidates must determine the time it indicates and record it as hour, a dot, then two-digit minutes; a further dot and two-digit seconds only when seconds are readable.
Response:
4.26
